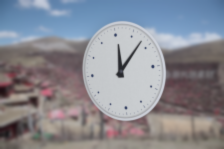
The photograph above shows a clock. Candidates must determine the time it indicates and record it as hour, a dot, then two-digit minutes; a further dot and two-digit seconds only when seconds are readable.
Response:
12.08
